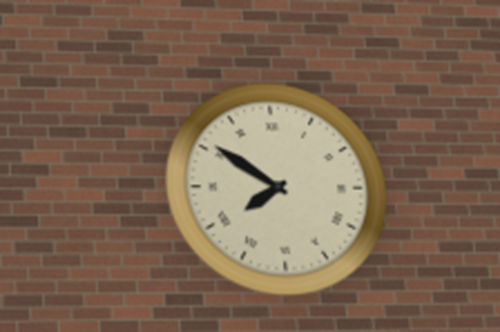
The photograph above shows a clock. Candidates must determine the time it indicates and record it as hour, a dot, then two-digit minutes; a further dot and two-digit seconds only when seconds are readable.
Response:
7.51
